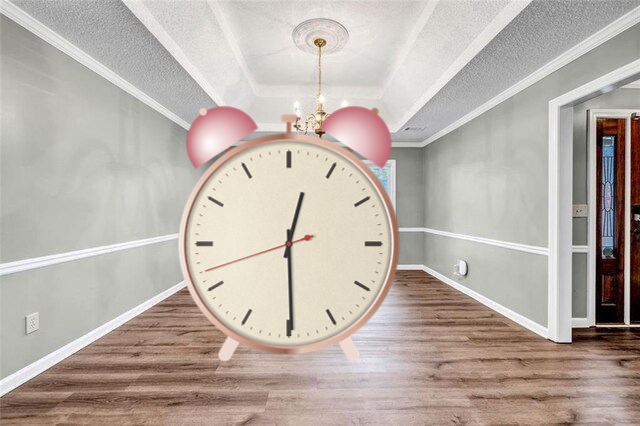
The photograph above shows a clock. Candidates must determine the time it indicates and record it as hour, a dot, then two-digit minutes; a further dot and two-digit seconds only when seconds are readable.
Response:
12.29.42
